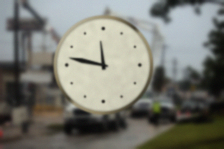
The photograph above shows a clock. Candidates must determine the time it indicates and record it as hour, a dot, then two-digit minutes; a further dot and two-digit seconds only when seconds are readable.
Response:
11.47
